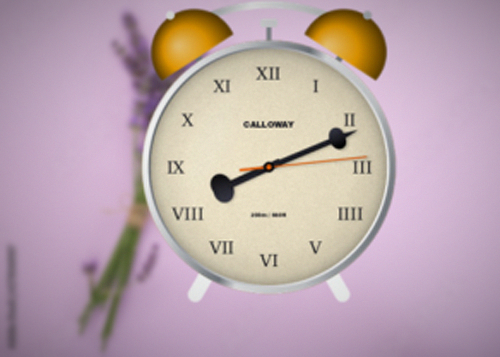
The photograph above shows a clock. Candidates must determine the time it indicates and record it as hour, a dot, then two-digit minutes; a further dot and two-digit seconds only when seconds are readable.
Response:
8.11.14
